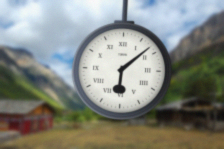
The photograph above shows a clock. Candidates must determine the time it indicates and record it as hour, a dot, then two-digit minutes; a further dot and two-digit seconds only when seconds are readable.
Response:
6.08
